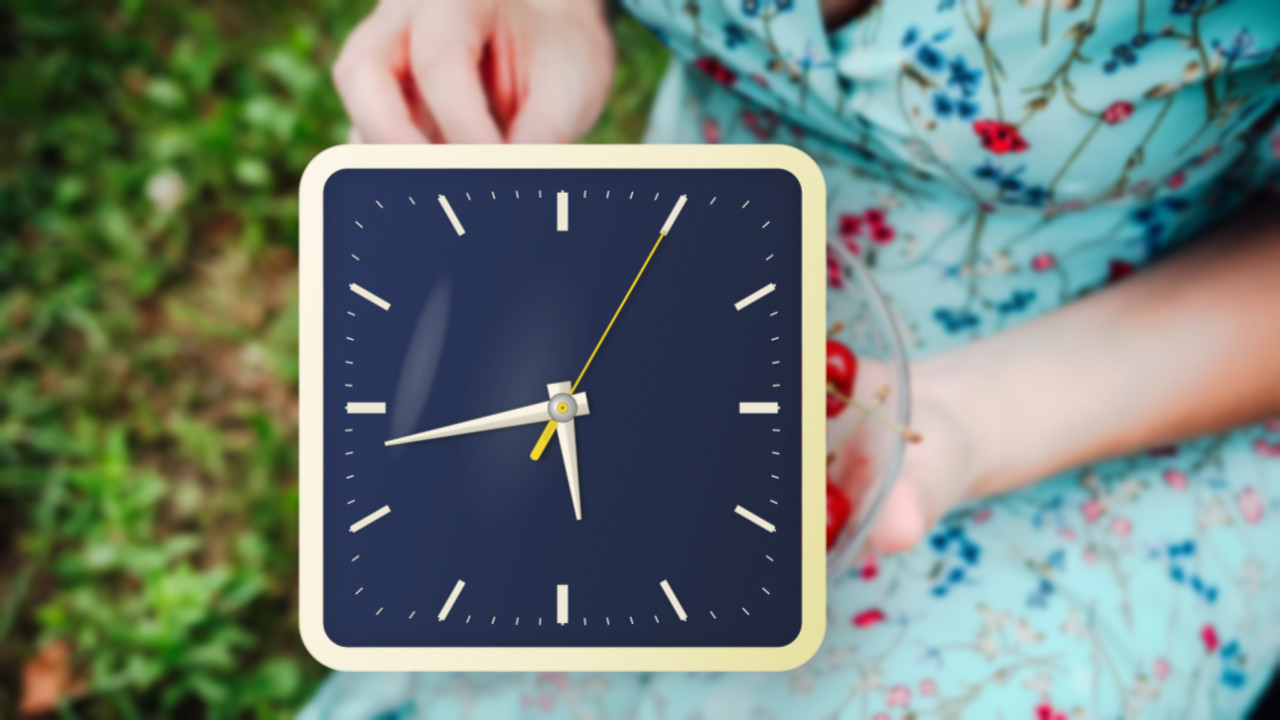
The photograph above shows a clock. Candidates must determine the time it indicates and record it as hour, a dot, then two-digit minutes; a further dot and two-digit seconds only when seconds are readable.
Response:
5.43.05
